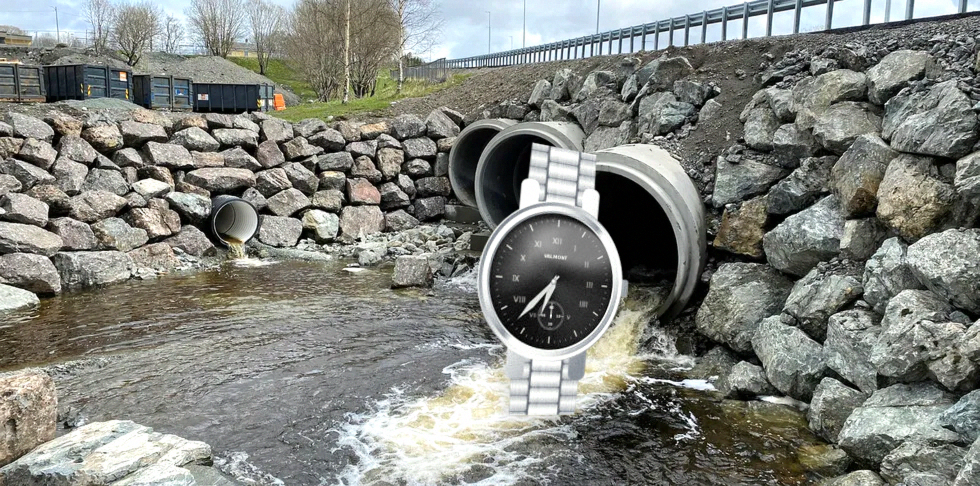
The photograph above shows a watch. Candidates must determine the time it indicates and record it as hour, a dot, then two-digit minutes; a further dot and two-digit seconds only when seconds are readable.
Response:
6.37
